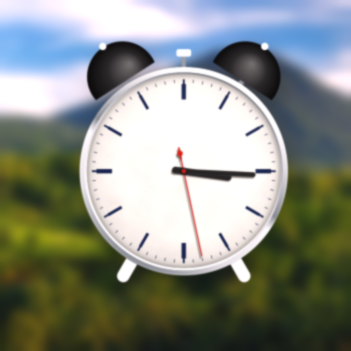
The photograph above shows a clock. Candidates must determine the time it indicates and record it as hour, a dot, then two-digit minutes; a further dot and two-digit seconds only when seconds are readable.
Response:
3.15.28
